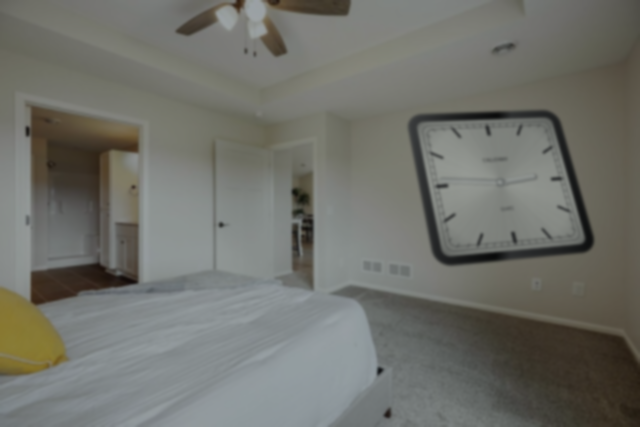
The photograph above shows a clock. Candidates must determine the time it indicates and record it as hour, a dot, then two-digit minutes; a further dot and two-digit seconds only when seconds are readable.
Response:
2.46
